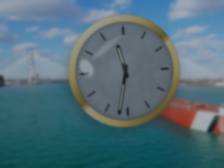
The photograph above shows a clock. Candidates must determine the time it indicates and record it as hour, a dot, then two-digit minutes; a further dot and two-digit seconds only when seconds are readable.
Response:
11.32
